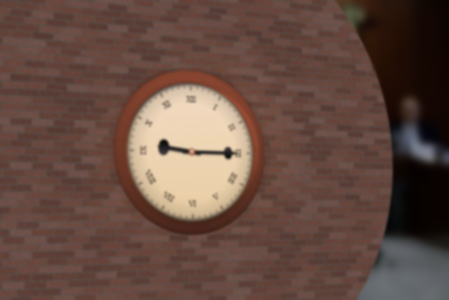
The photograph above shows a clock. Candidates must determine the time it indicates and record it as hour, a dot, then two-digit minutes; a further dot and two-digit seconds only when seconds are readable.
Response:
9.15
